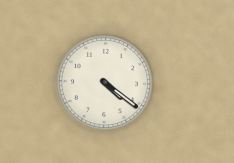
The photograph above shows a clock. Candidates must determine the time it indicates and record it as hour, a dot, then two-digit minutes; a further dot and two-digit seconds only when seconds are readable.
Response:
4.21
